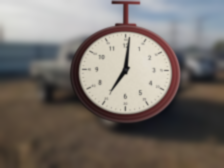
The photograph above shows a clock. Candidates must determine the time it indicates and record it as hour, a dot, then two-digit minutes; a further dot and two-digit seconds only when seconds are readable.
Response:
7.01
